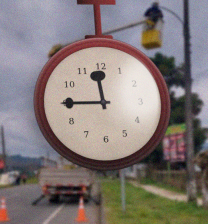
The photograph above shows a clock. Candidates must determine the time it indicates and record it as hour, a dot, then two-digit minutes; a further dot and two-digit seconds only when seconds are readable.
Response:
11.45
